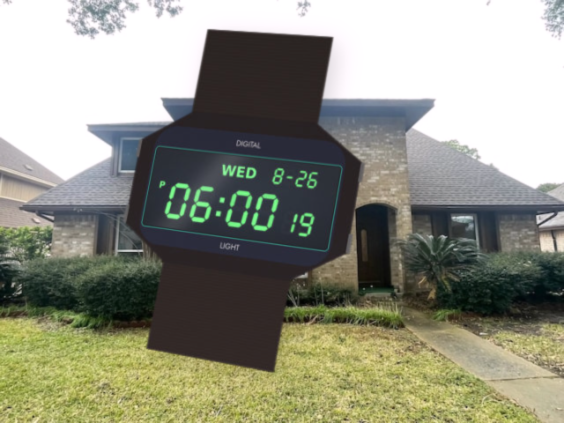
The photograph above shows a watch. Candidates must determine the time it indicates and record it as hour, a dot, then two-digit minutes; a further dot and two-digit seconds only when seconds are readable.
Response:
6.00.19
